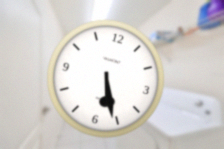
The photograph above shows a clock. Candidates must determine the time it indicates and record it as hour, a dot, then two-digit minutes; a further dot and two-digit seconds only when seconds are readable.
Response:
5.26
